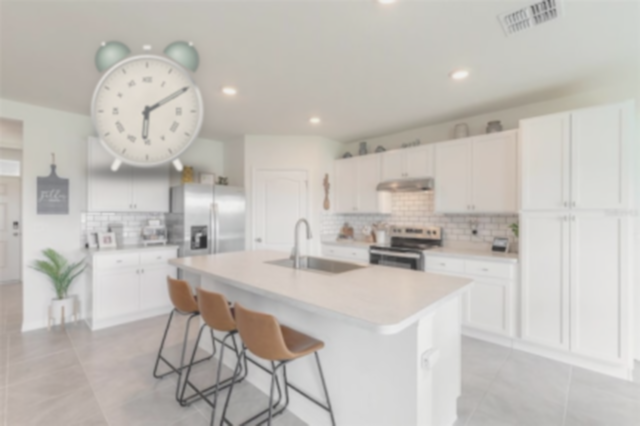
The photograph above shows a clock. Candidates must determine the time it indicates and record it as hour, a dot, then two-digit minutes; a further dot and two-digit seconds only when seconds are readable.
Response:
6.10
